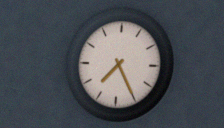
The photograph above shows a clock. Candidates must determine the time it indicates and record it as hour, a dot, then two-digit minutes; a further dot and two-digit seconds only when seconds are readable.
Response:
7.25
